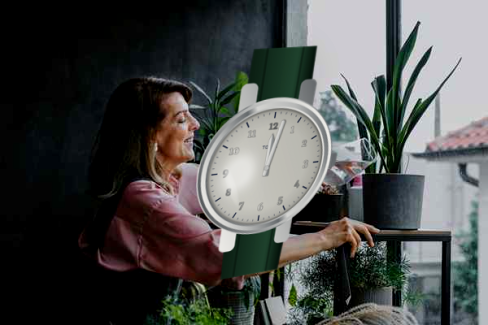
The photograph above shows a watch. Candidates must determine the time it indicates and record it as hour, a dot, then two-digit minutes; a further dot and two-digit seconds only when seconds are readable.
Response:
12.02
